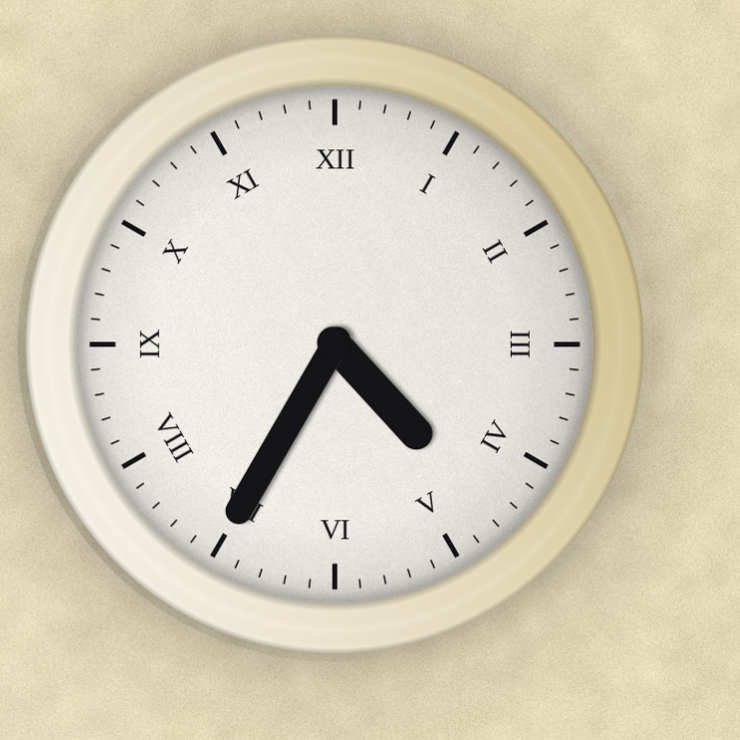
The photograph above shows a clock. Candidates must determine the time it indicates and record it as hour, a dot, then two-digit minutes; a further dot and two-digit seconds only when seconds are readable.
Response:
4.35
